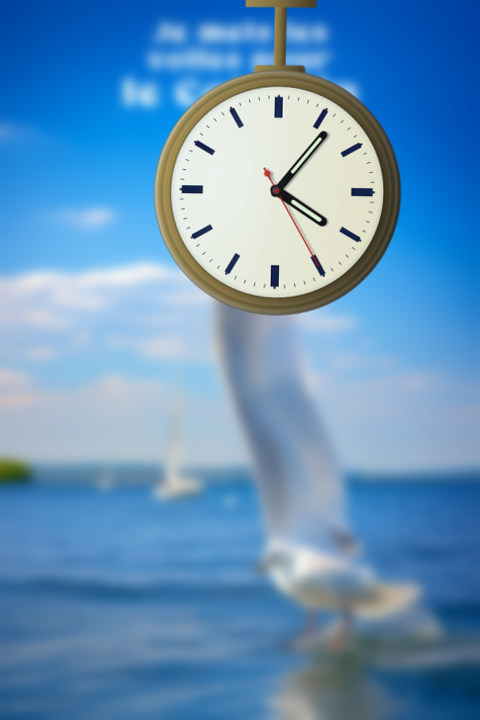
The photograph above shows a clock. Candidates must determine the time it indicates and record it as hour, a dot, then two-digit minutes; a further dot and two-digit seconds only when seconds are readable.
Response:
4.06.25
